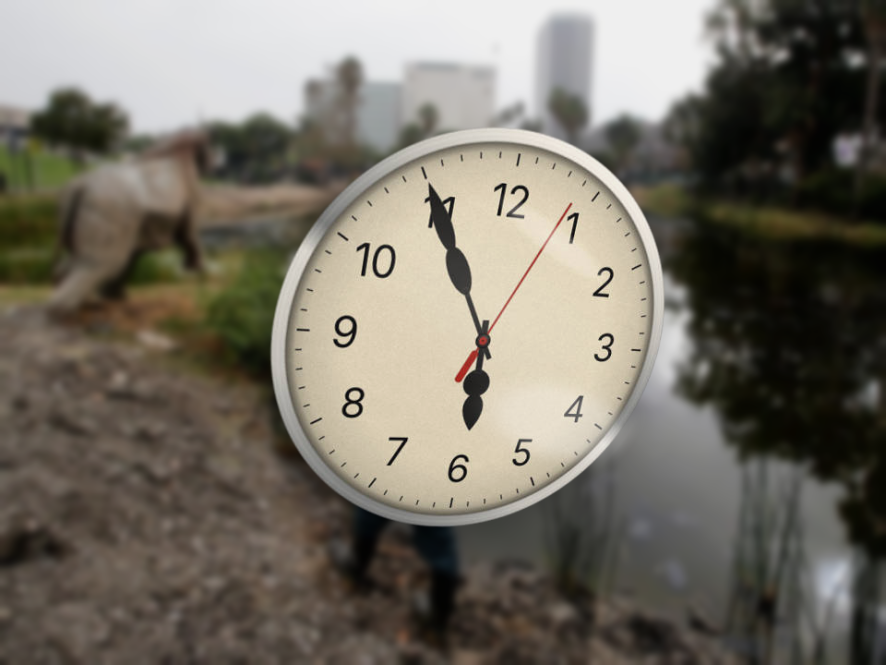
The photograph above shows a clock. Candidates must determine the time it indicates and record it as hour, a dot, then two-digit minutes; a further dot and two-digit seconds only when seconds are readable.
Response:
5.55.04
